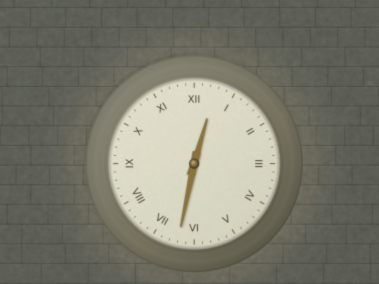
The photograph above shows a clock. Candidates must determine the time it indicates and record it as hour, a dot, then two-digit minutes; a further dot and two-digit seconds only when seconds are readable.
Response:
12.32
